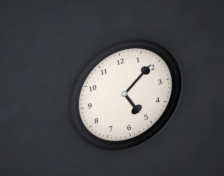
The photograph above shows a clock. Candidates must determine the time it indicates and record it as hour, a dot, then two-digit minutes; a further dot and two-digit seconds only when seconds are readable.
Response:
5.09
